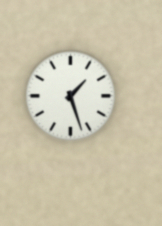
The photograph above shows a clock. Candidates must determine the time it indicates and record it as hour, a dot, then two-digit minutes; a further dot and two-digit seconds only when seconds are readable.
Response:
1.27
